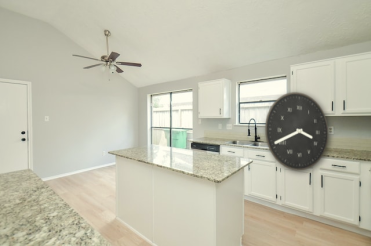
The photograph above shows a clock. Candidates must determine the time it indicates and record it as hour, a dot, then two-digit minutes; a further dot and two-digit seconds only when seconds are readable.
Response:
3.41
